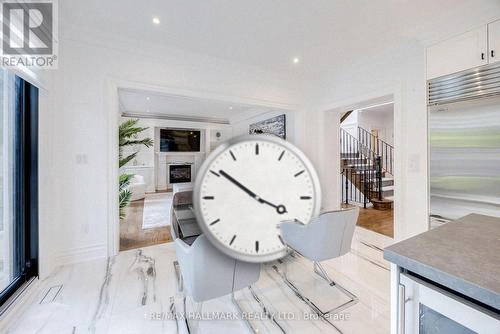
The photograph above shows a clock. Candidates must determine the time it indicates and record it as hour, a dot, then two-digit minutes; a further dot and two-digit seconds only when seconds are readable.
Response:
3.51
